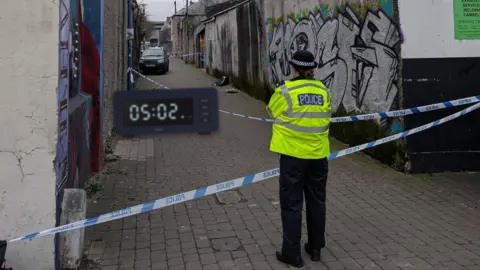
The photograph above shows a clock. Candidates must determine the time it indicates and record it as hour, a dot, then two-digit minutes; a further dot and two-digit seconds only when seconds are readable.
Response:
5.02
